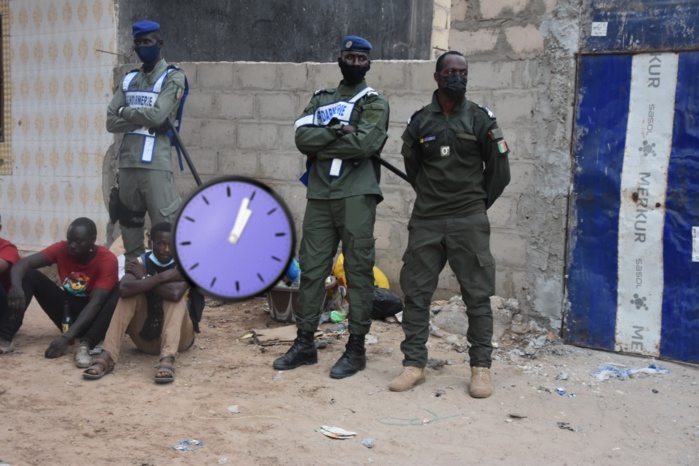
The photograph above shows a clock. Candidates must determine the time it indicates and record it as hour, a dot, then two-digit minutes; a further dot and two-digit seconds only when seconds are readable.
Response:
1.04
